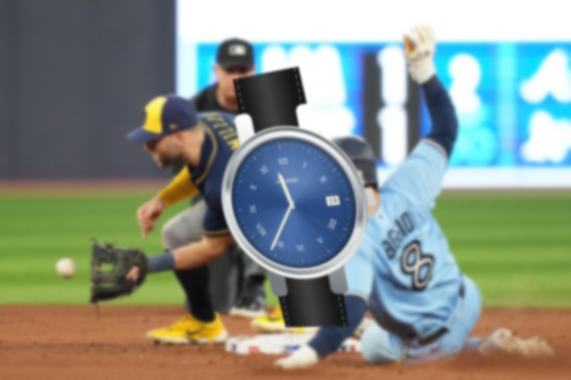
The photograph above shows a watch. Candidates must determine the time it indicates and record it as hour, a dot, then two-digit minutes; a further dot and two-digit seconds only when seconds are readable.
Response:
11.36
